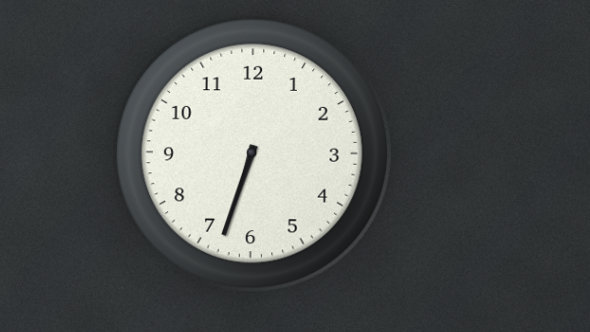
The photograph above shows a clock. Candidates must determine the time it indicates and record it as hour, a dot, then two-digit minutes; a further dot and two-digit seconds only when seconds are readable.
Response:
6.33
